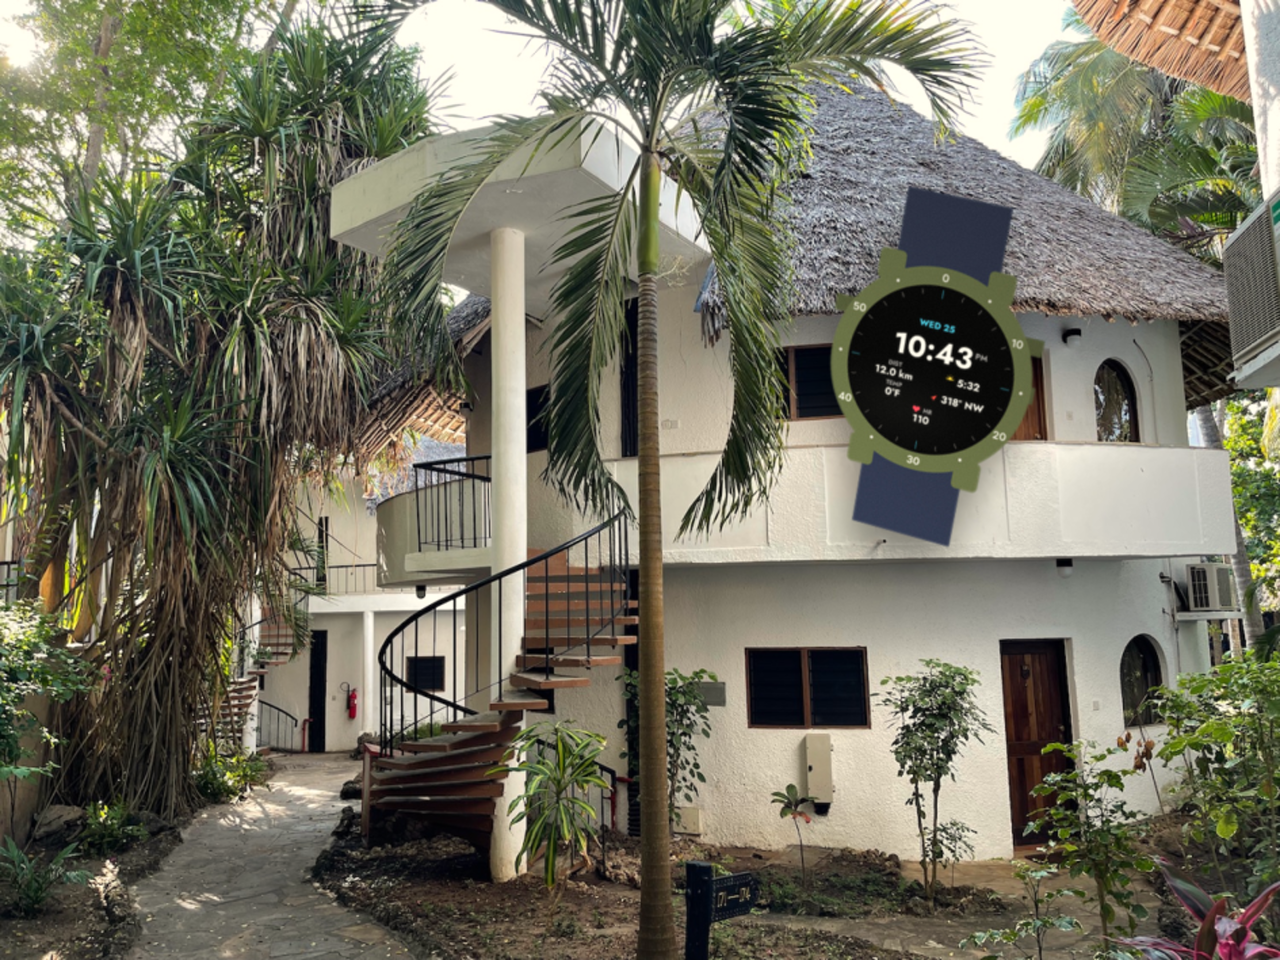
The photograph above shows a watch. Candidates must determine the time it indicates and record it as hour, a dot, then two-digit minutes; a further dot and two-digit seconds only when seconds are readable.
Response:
10.43
